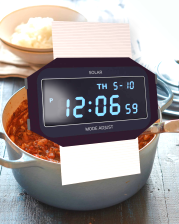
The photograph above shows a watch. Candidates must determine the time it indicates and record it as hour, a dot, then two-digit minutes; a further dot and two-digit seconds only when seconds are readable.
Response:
12.06.59
